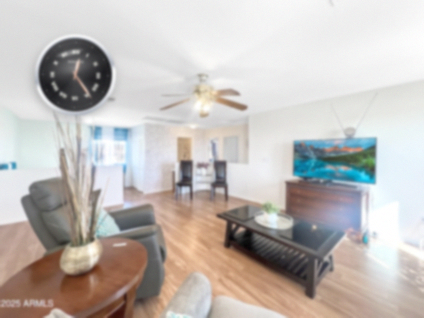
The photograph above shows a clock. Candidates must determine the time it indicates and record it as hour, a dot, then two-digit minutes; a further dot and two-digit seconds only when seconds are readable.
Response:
12.24
